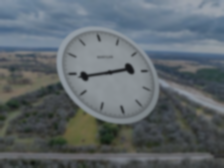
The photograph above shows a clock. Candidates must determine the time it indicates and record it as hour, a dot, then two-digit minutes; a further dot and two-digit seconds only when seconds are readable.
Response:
2.44
